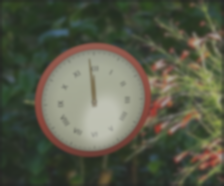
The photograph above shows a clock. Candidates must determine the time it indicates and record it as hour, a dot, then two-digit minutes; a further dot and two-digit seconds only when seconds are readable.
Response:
11.59
